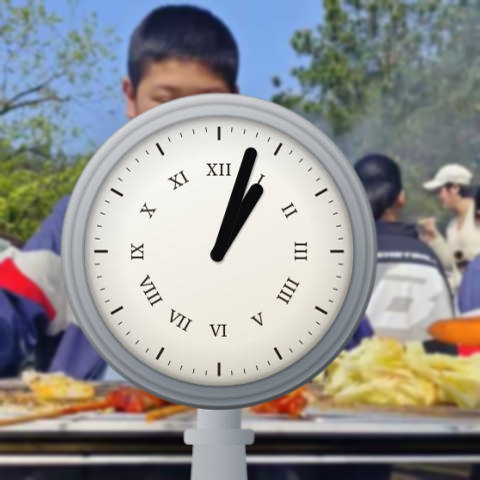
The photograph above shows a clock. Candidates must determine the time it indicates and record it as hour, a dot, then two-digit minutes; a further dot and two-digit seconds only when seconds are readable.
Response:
1.03
